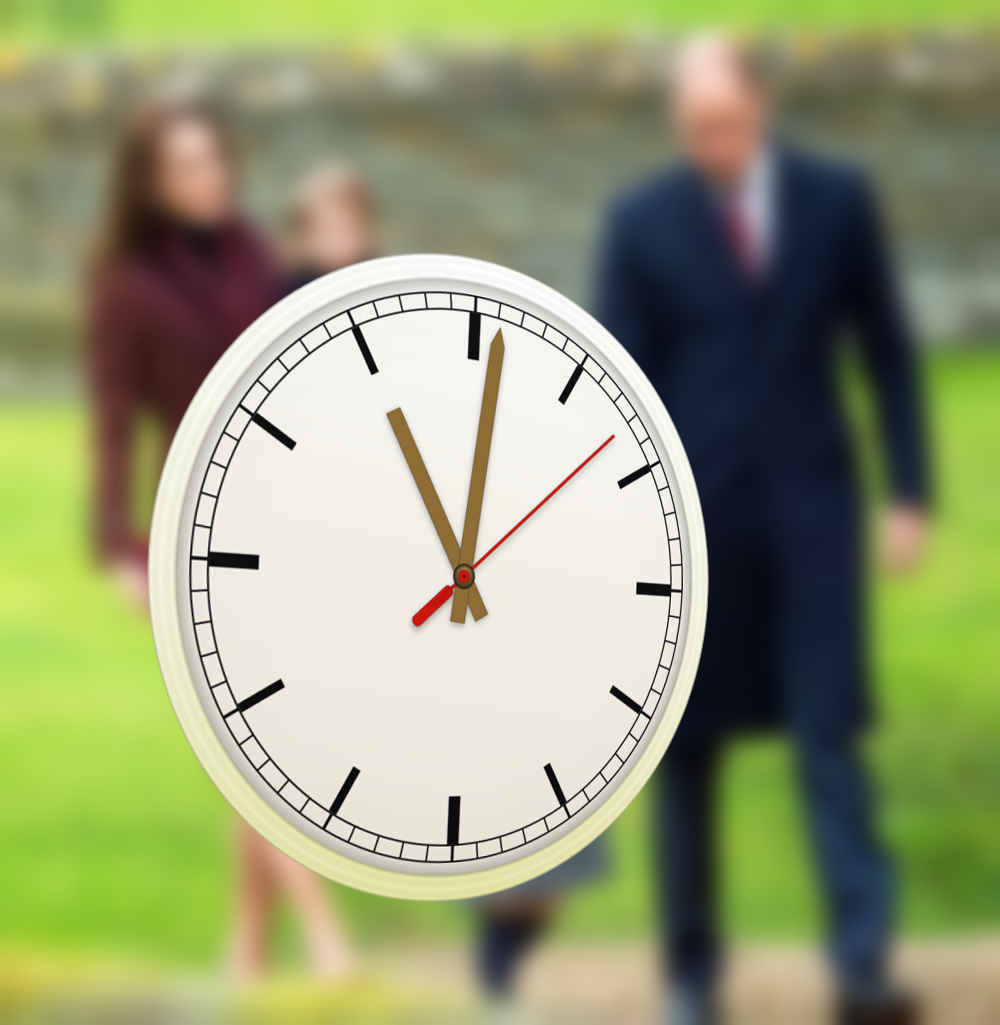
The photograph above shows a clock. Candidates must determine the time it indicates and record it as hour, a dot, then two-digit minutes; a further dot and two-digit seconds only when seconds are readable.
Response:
11.01.08
